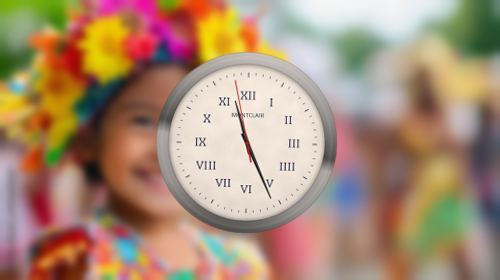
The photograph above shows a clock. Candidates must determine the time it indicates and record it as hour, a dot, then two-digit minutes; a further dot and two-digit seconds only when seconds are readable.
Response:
11.25.58
